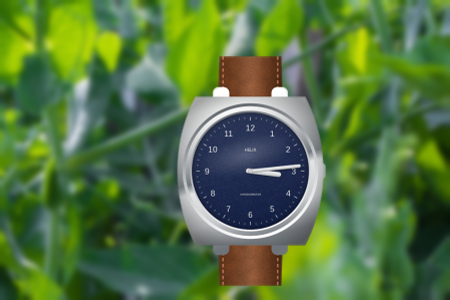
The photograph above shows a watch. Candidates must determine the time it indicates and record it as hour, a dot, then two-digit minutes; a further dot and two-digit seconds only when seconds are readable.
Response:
3.14
